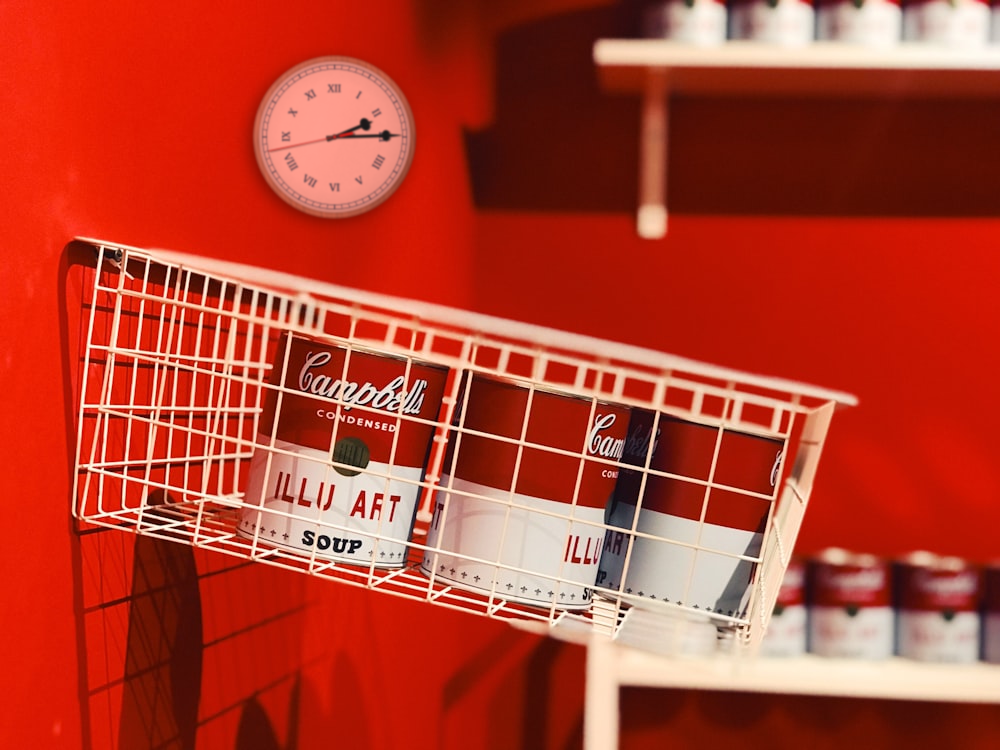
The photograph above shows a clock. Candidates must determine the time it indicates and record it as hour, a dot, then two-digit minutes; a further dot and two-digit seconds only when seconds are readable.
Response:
2.14.43
